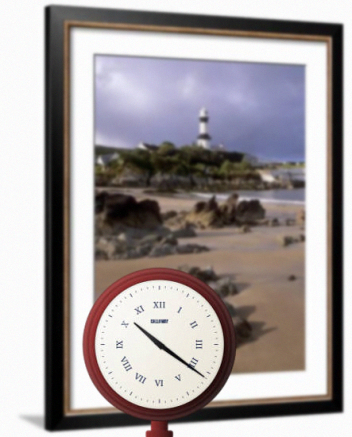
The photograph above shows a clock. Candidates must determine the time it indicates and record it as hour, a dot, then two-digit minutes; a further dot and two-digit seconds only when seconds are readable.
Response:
10.21
